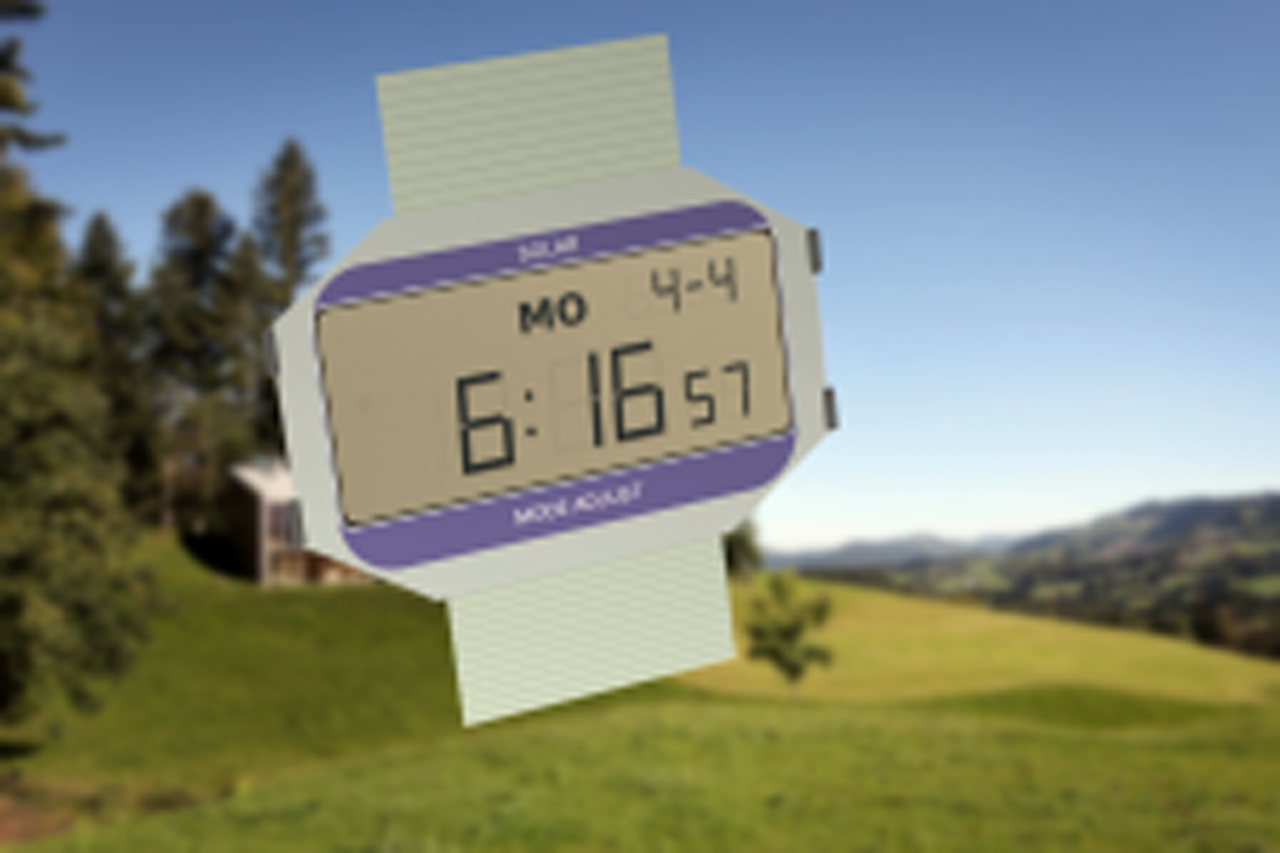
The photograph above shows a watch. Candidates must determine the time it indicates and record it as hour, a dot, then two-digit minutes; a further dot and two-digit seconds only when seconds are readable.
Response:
6.16.57
